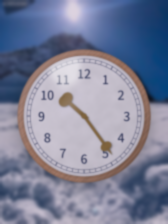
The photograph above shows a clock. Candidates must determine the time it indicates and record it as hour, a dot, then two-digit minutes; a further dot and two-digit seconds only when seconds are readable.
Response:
10.24
